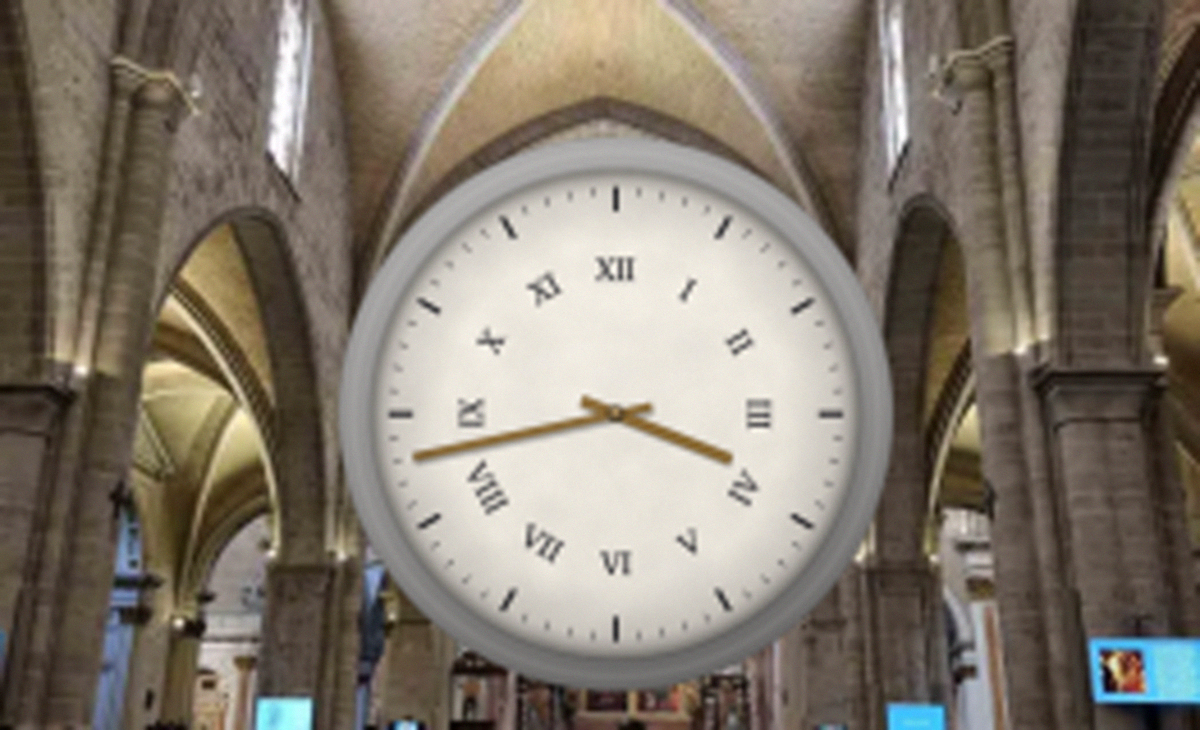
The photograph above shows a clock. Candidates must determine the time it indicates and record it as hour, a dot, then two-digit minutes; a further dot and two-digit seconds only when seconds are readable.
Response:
3.43
